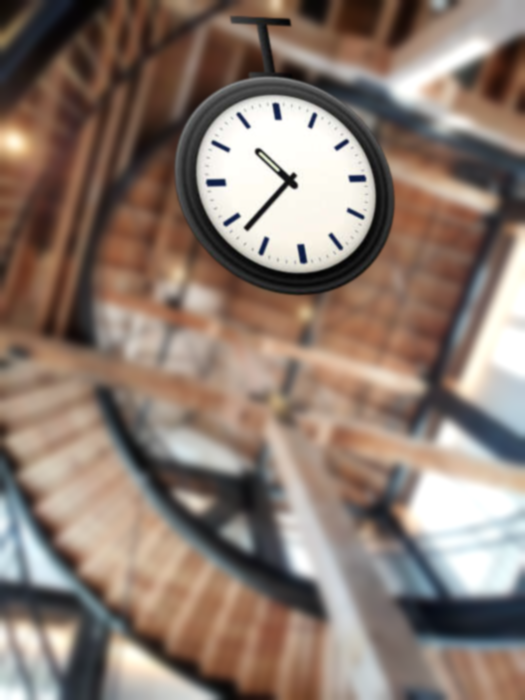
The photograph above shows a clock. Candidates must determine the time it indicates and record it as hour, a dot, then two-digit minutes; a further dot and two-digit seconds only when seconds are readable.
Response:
10.38
